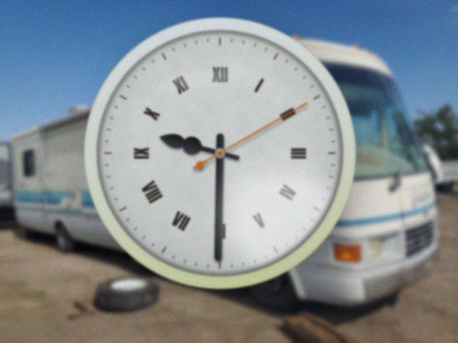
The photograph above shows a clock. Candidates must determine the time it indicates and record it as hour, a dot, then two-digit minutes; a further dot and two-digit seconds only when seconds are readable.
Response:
9.30.10
